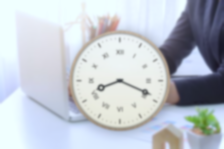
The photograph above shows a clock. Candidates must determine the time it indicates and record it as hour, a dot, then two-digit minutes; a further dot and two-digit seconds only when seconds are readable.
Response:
8.19
